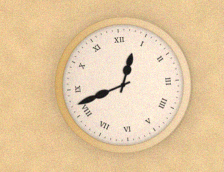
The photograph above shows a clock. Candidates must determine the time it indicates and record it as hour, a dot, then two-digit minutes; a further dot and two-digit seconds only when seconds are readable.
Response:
12.42
